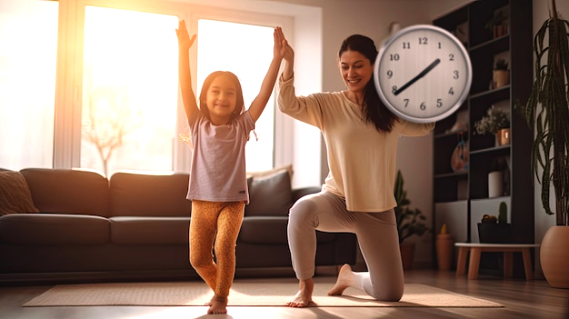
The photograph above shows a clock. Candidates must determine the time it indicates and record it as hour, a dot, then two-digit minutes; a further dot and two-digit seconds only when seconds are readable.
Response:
1.39
